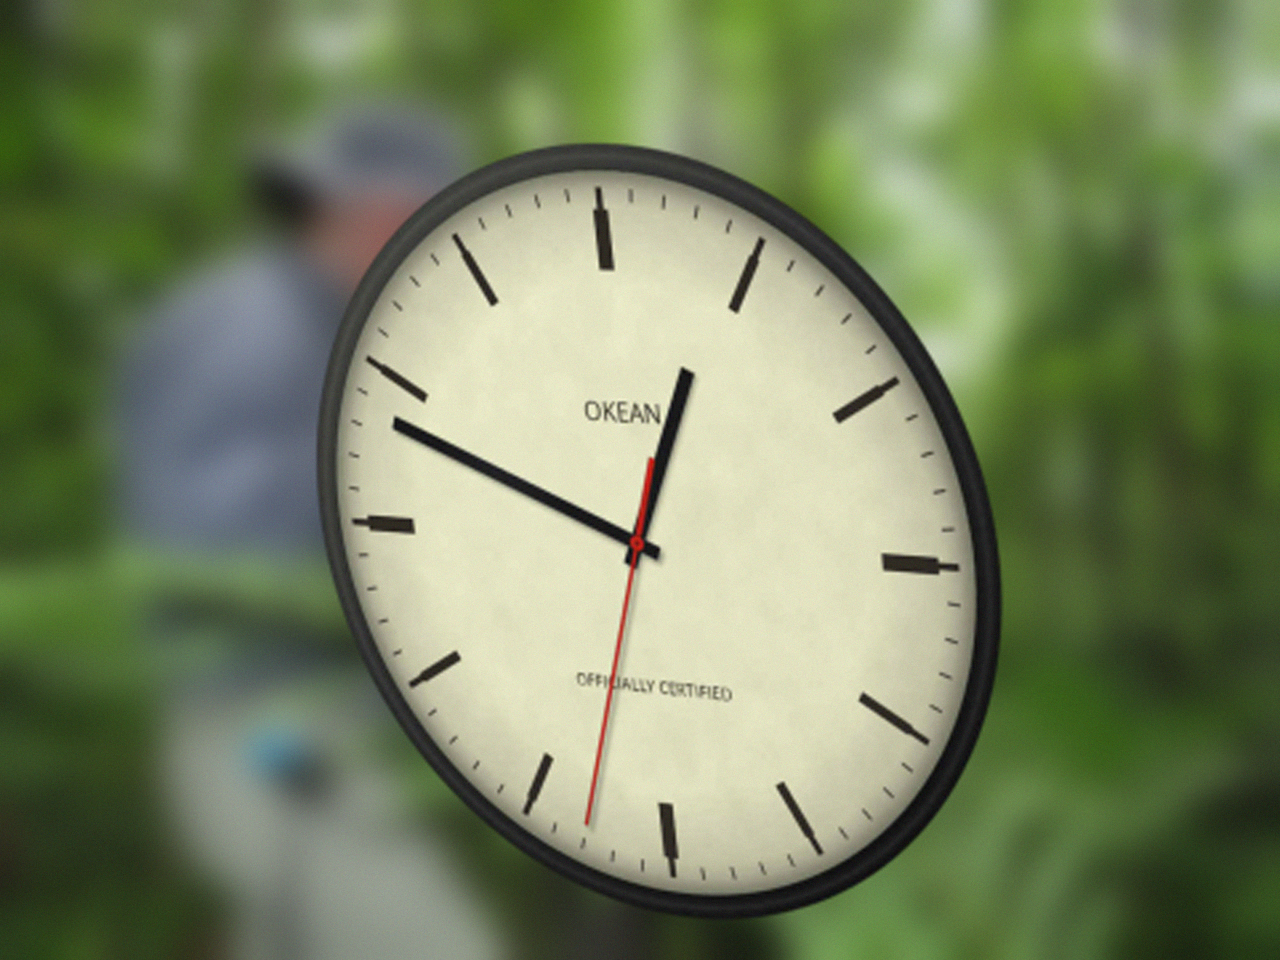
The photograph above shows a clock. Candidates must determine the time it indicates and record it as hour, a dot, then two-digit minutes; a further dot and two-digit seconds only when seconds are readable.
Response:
12.48.33
